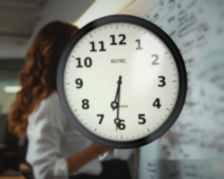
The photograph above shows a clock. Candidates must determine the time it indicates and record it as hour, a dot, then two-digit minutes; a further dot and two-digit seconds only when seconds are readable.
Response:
6.31
